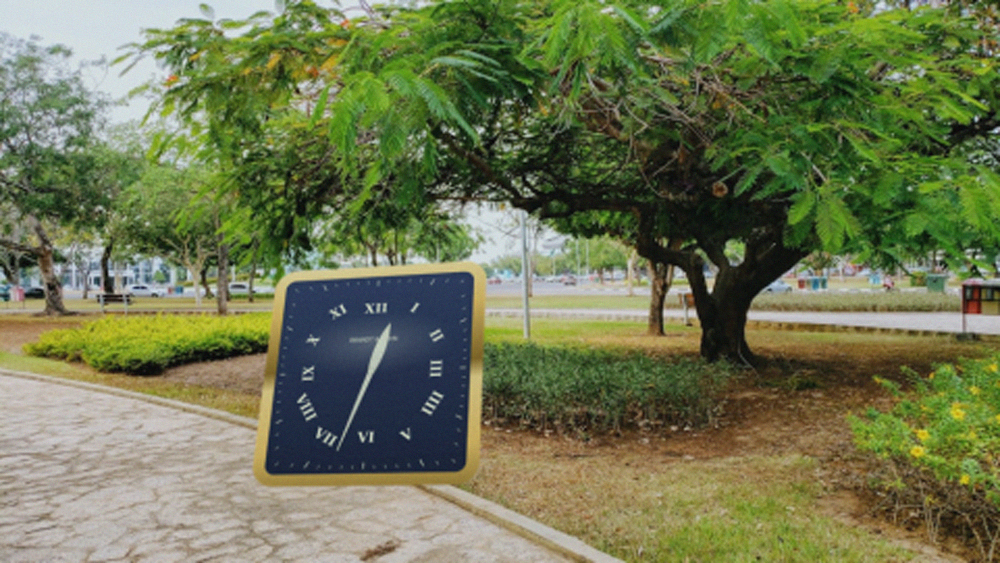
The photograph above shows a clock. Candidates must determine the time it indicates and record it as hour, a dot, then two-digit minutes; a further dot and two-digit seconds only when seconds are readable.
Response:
12.33
